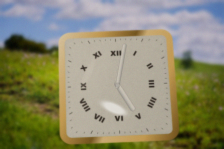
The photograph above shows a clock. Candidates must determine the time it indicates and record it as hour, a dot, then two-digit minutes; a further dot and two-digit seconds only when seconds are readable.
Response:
5.02
